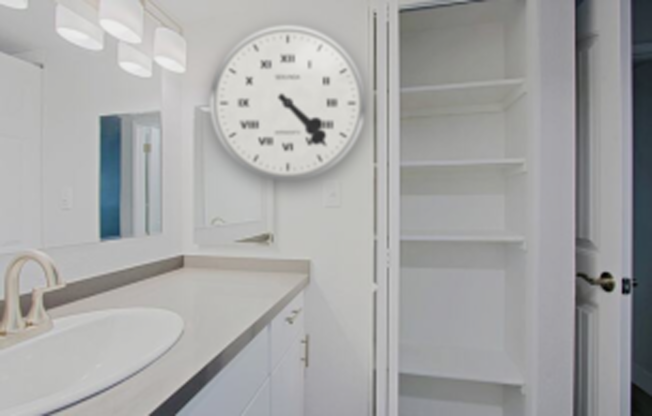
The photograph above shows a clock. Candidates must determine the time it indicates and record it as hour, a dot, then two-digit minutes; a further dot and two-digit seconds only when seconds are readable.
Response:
4.23
